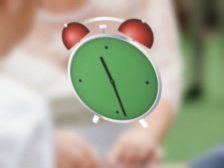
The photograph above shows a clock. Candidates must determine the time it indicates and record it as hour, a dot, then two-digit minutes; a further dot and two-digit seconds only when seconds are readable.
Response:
11.28
